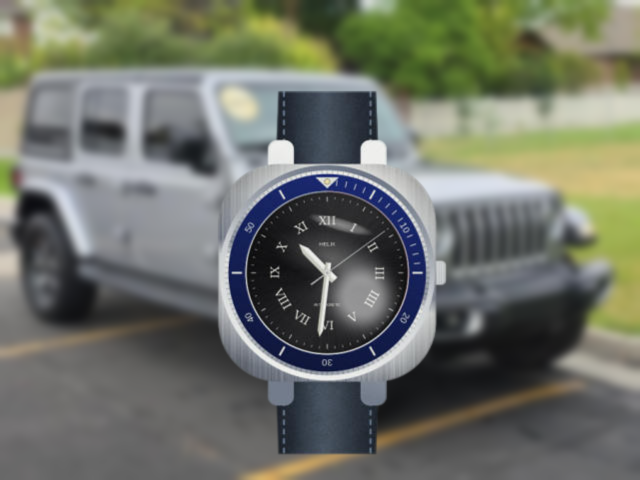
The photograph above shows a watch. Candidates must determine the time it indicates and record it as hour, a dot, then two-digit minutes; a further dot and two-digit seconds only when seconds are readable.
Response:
10.31.09
